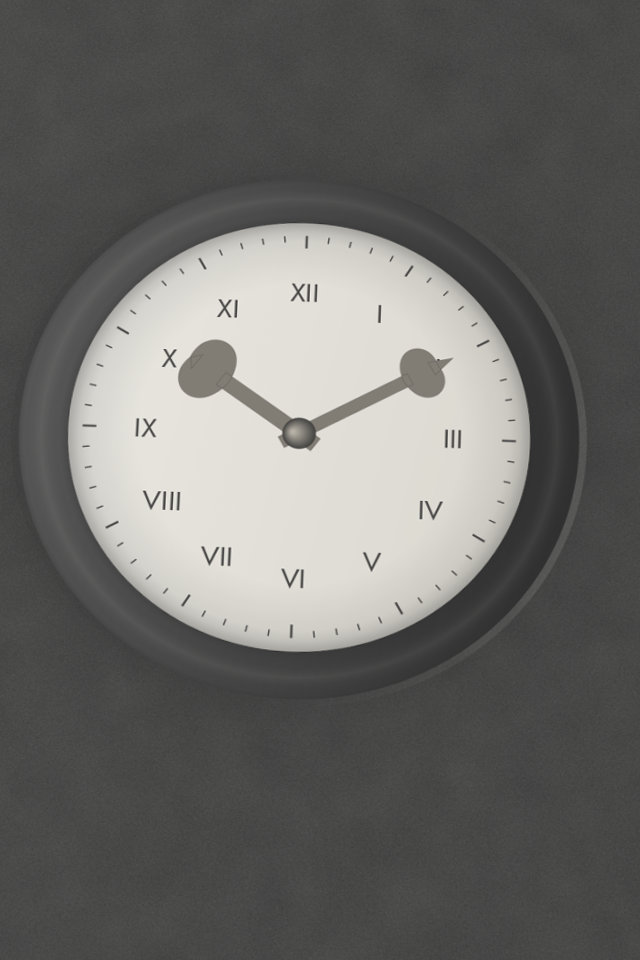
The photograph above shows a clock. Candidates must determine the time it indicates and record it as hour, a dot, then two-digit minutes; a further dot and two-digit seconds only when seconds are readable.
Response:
10.10
